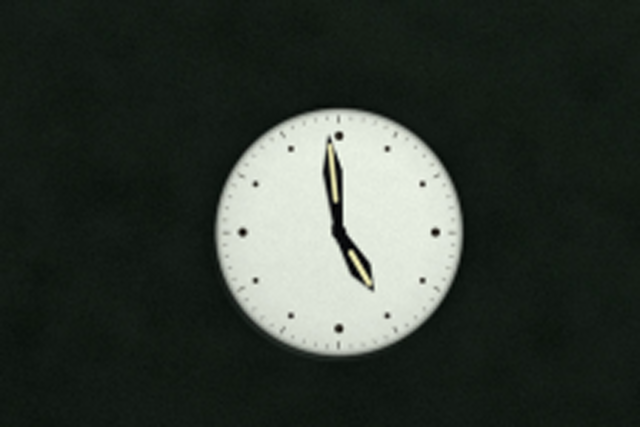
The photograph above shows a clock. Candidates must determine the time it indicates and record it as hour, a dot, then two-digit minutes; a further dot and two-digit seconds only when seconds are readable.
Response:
4.59
